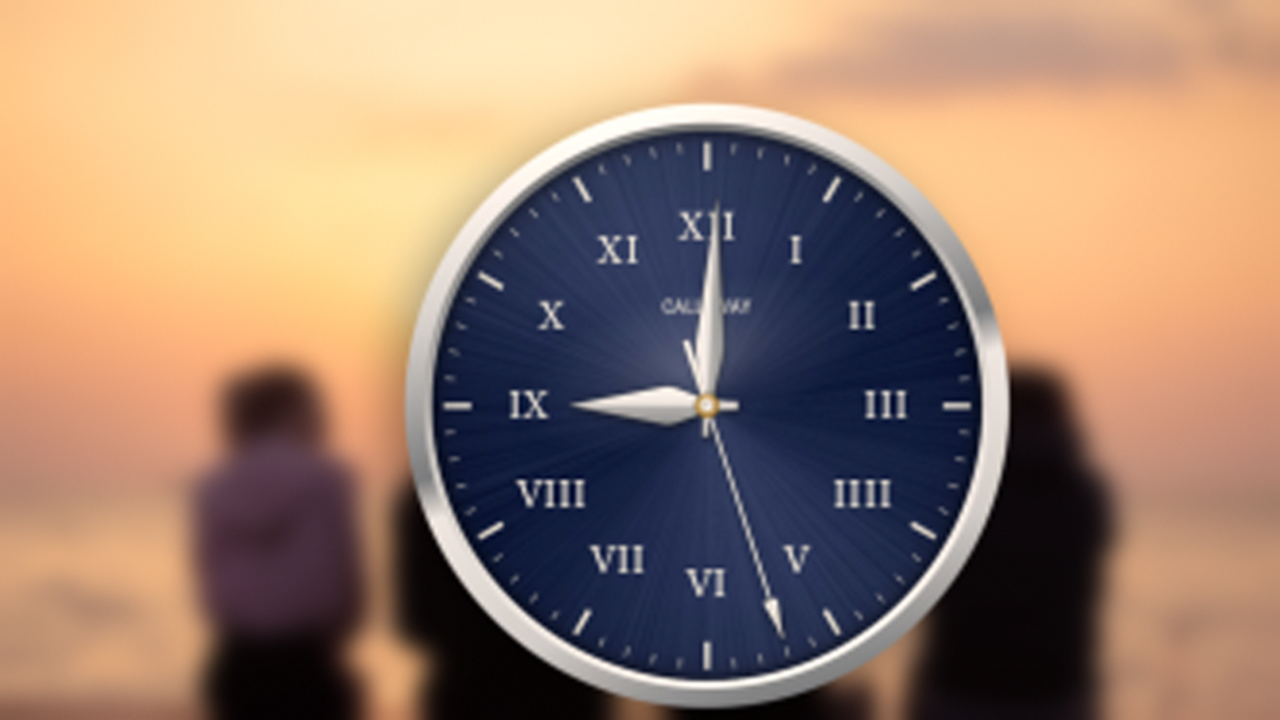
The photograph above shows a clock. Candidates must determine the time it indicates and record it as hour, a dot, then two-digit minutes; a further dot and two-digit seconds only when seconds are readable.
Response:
9.00.27
